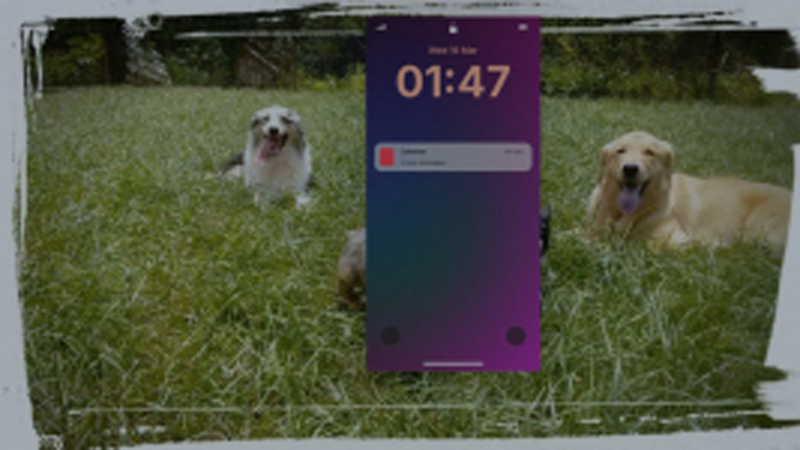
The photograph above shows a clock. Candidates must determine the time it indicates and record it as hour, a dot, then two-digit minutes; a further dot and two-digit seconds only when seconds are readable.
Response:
1.47
